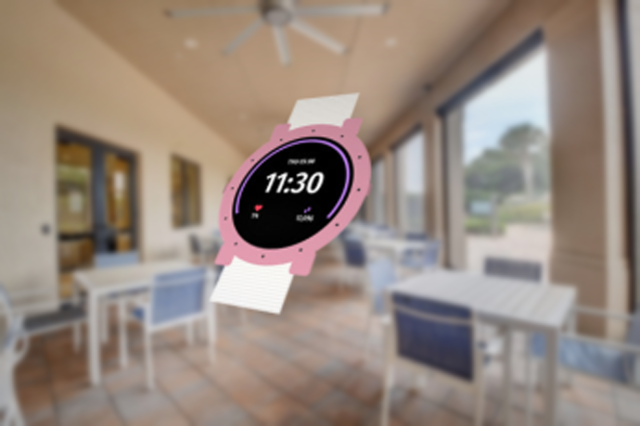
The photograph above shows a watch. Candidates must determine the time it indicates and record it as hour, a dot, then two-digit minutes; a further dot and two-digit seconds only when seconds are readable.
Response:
11.30
